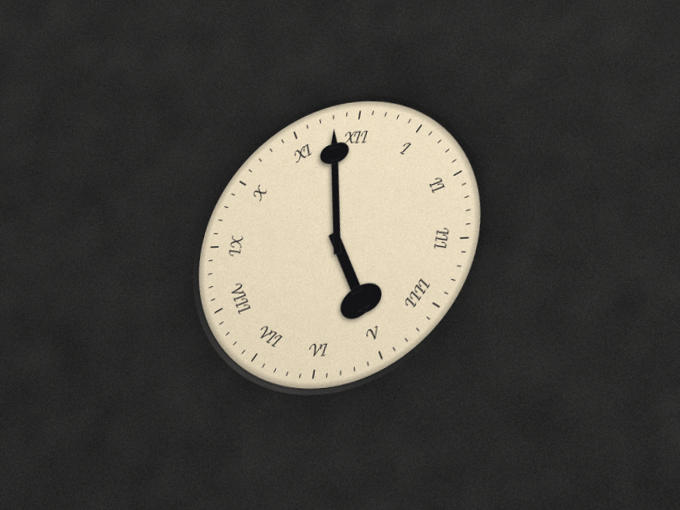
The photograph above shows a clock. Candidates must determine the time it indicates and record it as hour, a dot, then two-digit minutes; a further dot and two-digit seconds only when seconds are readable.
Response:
4.58
